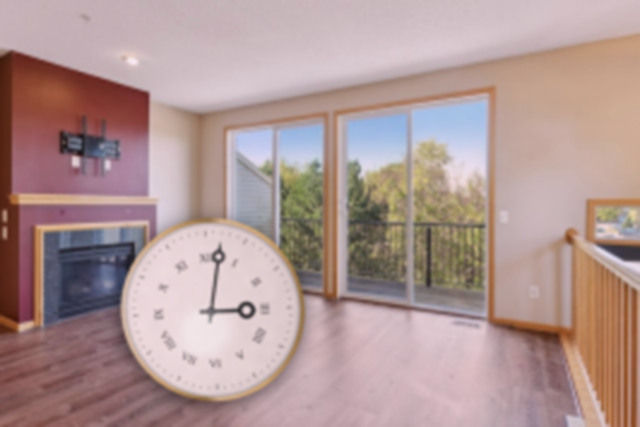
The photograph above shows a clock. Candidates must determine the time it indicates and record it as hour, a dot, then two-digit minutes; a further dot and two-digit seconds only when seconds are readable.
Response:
3.02
